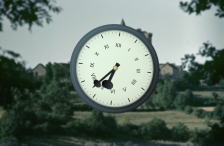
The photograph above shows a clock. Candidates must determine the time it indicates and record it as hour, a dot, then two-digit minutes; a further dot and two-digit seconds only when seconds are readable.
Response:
6.37
